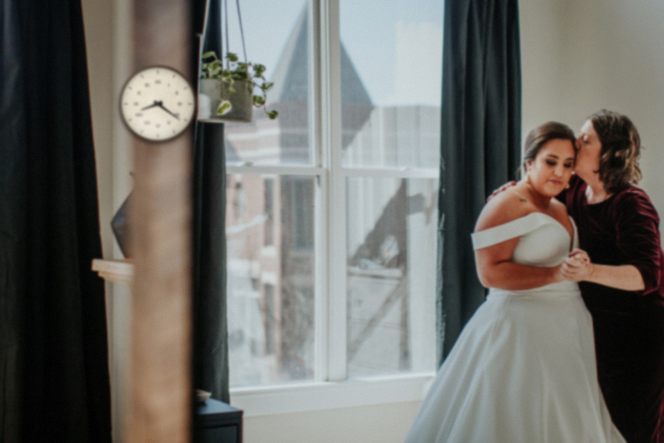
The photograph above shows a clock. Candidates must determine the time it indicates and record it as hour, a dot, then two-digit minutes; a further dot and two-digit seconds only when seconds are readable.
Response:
8.21
